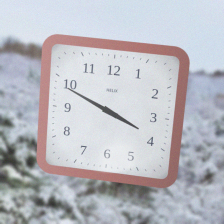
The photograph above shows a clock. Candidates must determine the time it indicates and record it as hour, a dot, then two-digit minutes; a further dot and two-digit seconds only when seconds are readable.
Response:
3.49
